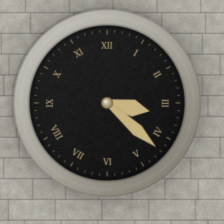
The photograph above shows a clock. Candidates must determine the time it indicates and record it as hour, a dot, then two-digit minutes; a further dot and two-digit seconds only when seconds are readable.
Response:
3.22
